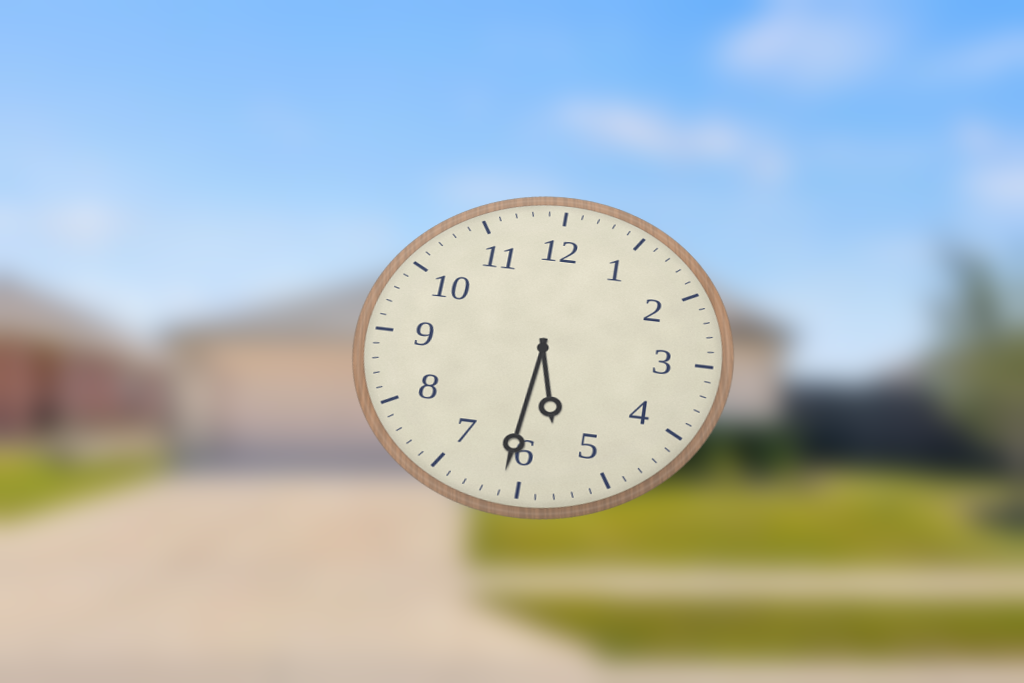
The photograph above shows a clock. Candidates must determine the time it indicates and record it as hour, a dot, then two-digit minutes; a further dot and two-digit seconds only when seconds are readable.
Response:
5.31
